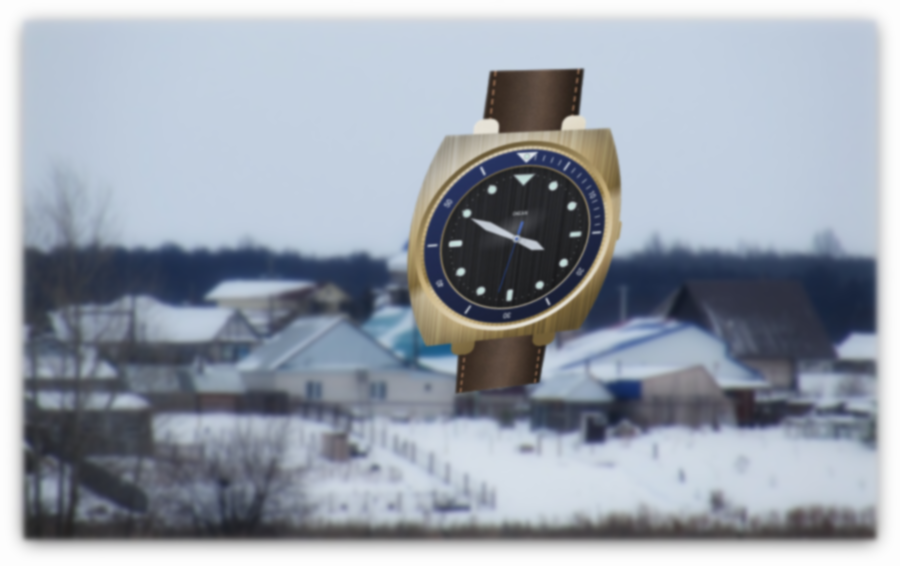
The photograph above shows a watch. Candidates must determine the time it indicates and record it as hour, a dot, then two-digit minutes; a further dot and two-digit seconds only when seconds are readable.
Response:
3.49.32
